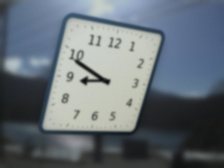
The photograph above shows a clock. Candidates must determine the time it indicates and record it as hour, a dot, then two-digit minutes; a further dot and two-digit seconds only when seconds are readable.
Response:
8.49
